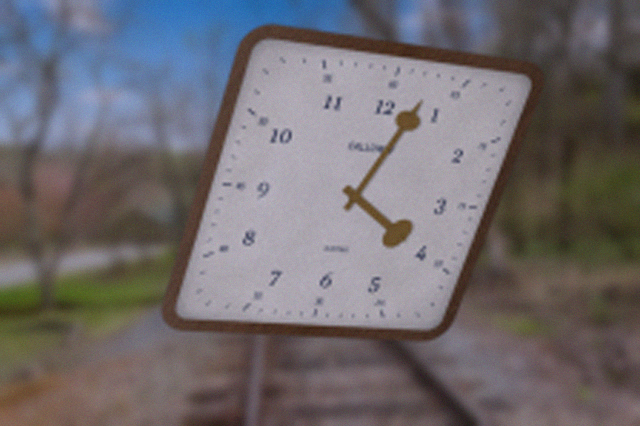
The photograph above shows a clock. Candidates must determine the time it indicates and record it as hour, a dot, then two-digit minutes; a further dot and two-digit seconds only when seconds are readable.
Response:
4.03
